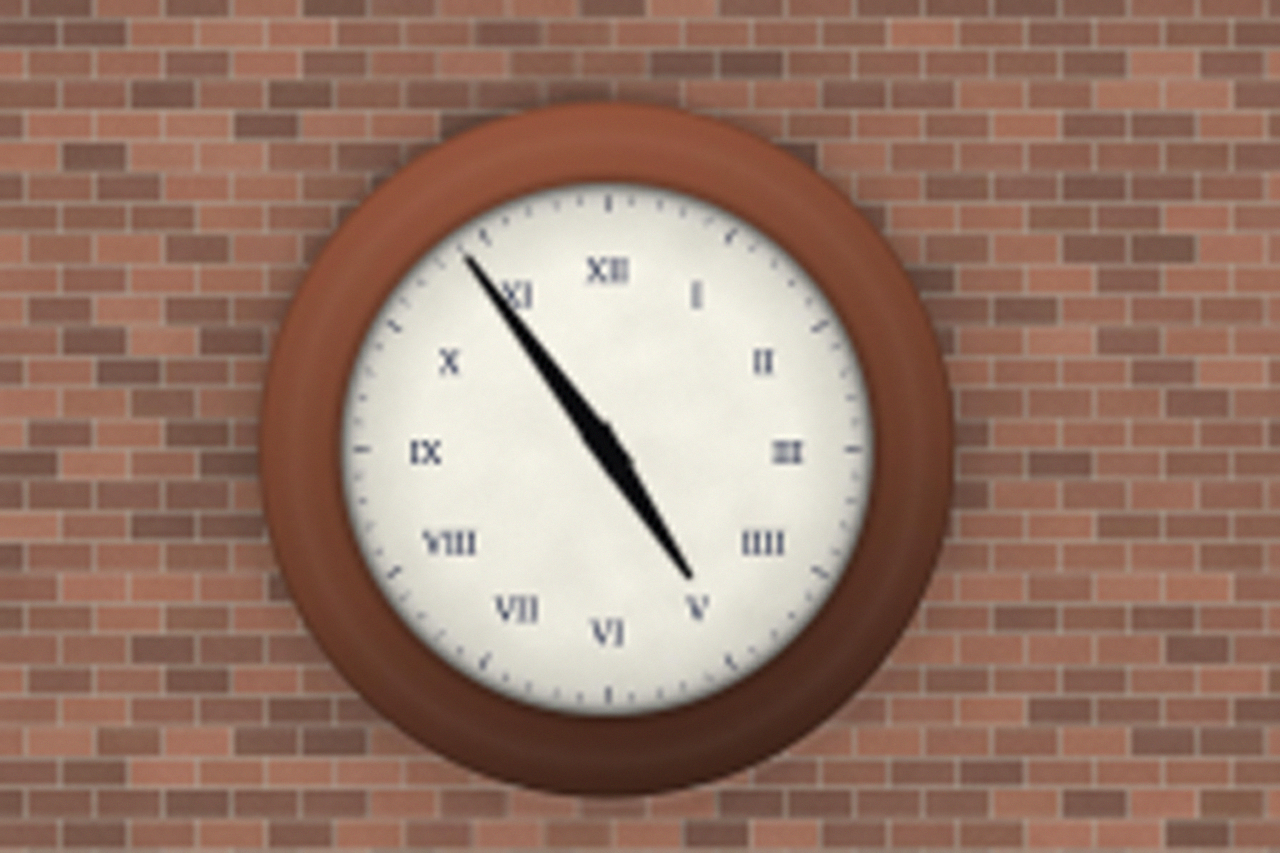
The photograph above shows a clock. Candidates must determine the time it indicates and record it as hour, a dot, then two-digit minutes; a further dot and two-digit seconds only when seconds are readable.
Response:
4.54
